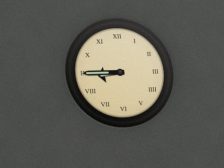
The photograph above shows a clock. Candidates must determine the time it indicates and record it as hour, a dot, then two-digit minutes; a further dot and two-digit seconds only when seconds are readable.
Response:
8.45
